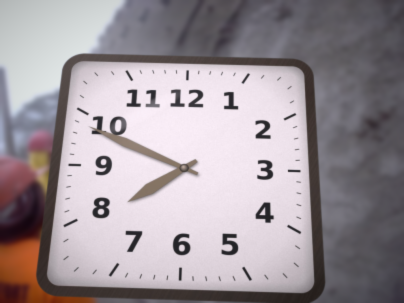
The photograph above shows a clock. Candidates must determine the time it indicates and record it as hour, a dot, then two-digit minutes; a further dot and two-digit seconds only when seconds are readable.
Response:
7.49
